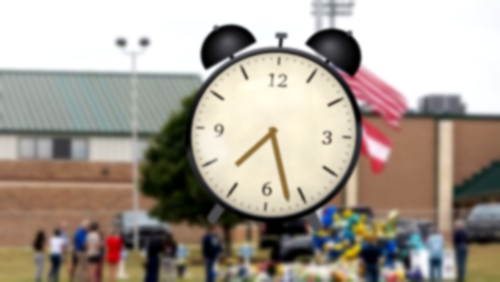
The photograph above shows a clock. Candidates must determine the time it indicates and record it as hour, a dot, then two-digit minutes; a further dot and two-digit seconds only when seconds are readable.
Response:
7.27
